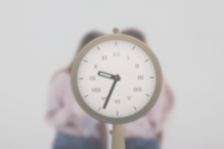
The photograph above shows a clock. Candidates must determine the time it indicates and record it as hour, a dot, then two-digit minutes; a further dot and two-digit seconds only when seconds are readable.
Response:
9.34
